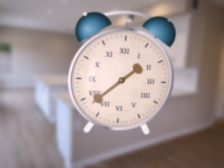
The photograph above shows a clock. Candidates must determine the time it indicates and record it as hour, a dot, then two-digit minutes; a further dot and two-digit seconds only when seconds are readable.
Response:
1.38
